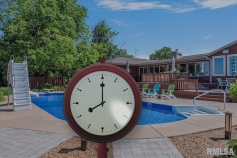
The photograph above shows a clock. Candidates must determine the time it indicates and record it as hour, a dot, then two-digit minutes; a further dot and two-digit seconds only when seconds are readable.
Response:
8.00
